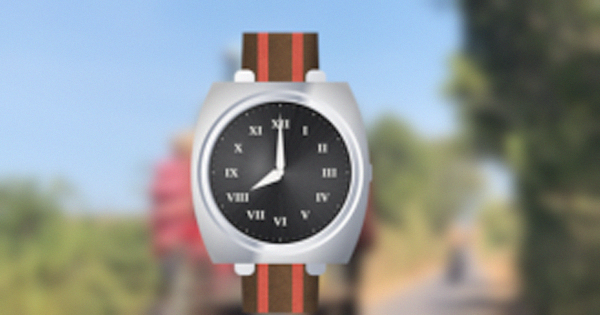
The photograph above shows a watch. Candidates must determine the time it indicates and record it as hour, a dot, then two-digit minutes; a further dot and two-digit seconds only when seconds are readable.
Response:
8.00
